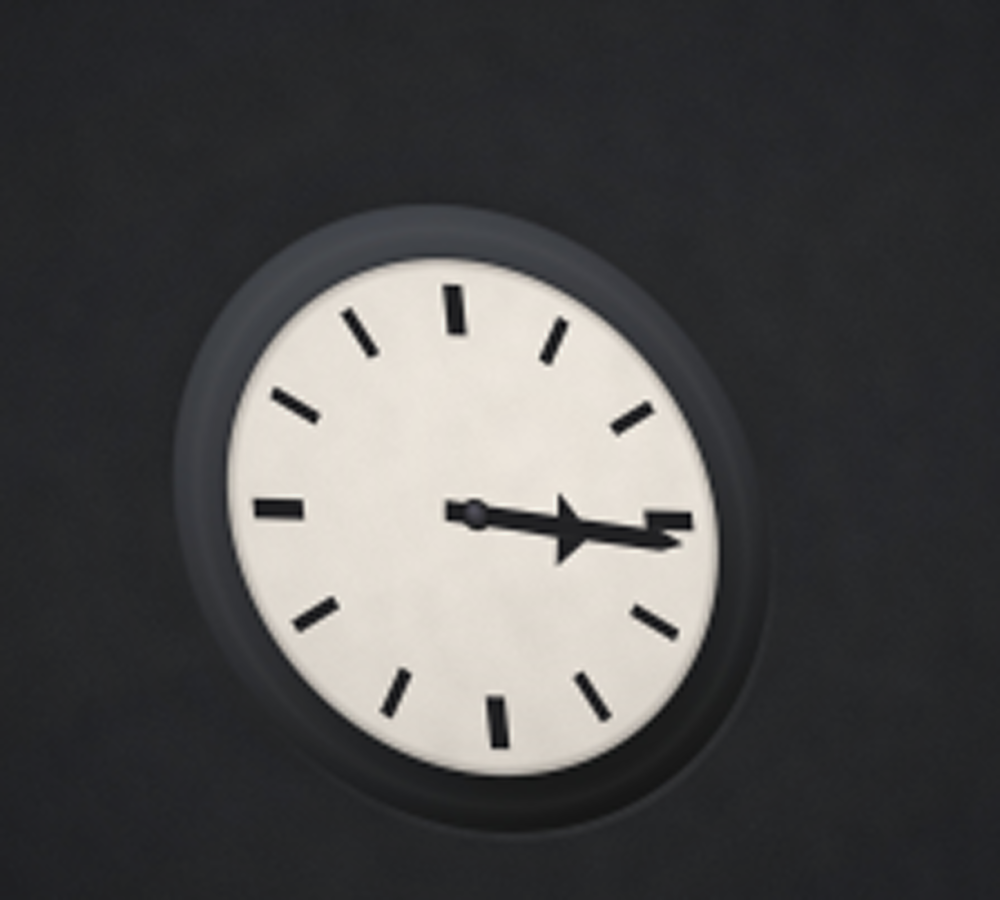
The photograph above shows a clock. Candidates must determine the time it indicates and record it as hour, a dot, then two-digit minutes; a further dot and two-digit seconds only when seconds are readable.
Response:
3.16
